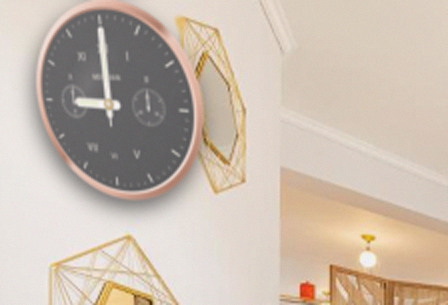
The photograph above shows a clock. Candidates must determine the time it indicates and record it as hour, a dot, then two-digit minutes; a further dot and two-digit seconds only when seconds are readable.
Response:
9.00
